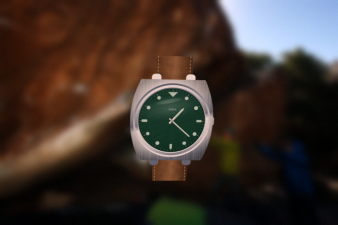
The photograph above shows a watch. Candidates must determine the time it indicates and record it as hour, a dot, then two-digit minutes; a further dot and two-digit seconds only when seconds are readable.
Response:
1.22
